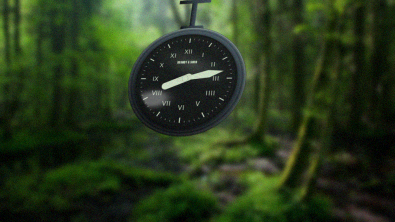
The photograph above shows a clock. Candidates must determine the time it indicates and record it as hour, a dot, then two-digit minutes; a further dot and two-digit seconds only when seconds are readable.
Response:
8.13
